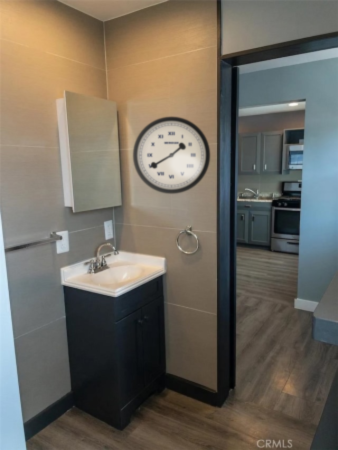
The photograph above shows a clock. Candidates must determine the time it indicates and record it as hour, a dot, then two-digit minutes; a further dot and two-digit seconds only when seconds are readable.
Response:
1.40
